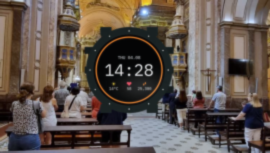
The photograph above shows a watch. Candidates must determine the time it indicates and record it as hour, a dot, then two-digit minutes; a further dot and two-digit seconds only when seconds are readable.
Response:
14.28
